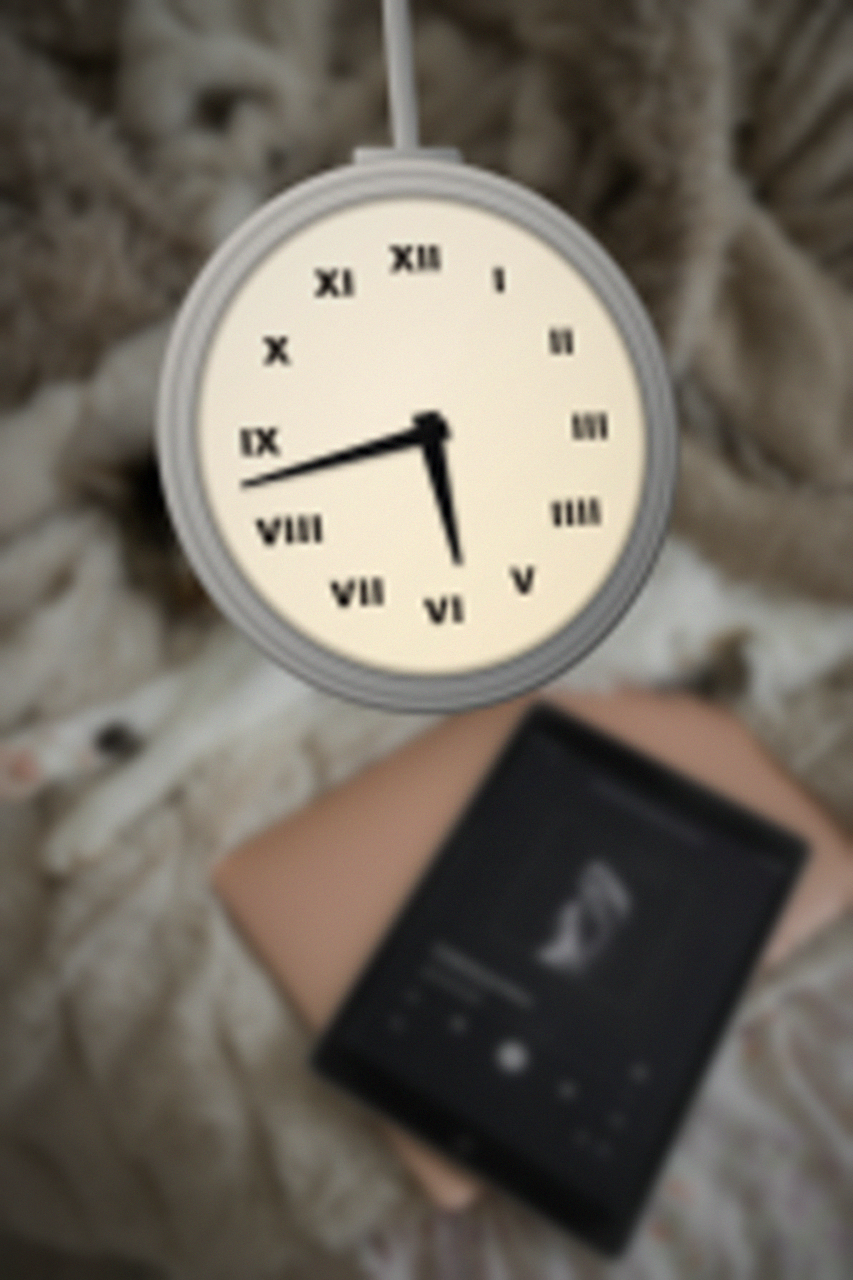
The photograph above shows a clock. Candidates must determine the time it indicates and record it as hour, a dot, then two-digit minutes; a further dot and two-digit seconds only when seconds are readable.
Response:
5.43
